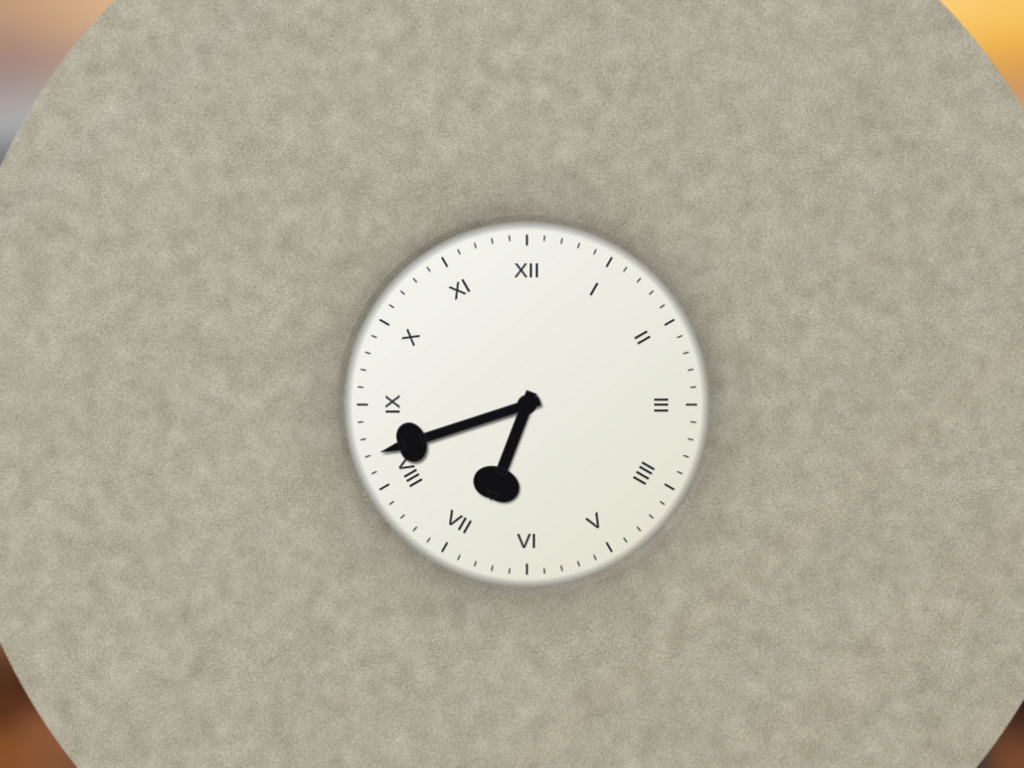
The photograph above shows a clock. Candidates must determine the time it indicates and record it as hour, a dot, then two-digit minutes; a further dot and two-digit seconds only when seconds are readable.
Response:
6.42
